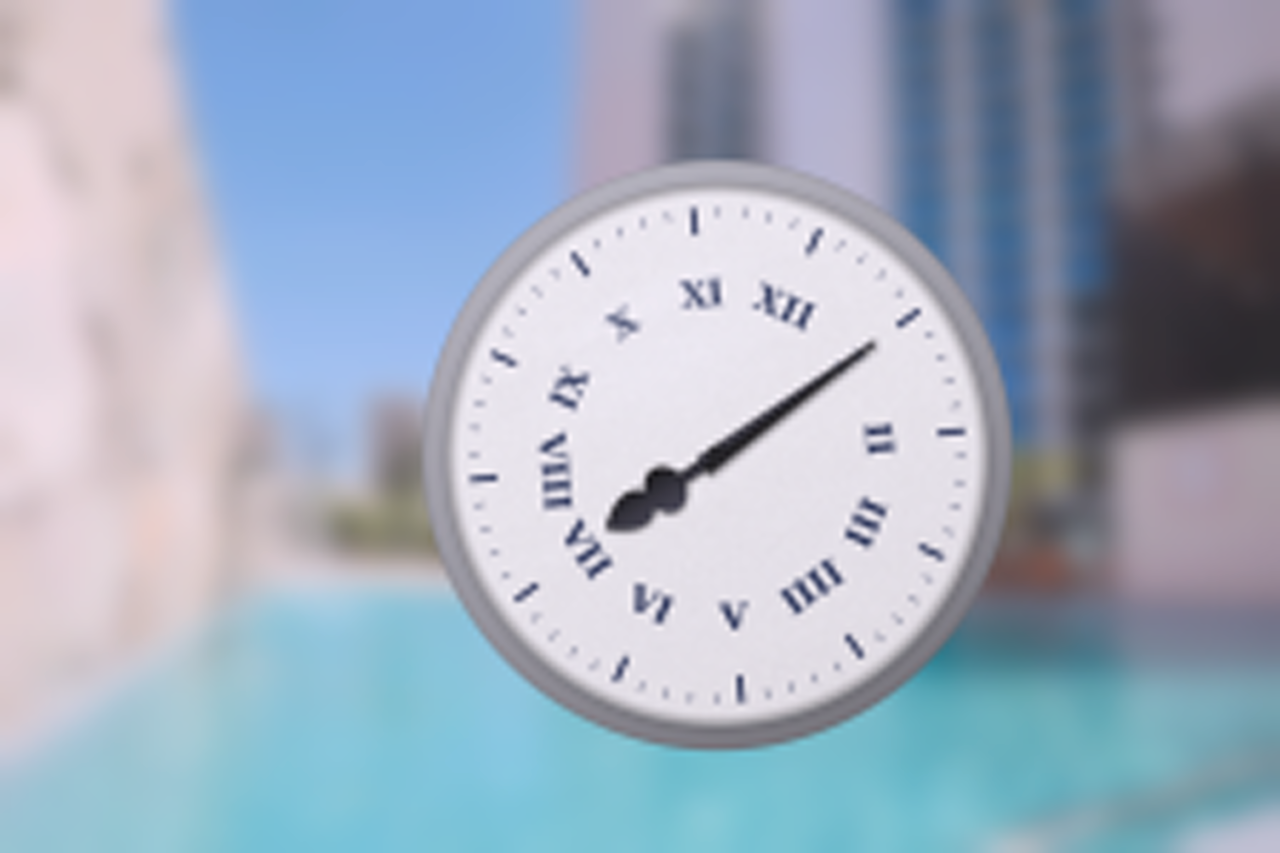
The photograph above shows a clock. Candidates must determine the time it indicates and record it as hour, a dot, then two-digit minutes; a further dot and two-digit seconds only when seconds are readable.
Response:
7.05
